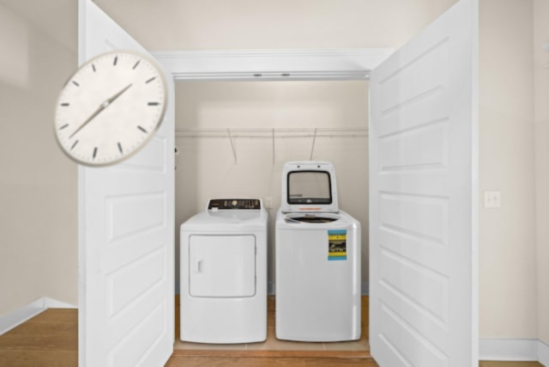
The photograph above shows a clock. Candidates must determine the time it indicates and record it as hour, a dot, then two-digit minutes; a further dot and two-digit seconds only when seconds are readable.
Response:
1.37
